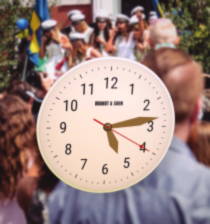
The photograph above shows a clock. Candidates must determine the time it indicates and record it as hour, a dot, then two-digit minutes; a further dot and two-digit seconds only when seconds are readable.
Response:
5.13.20
